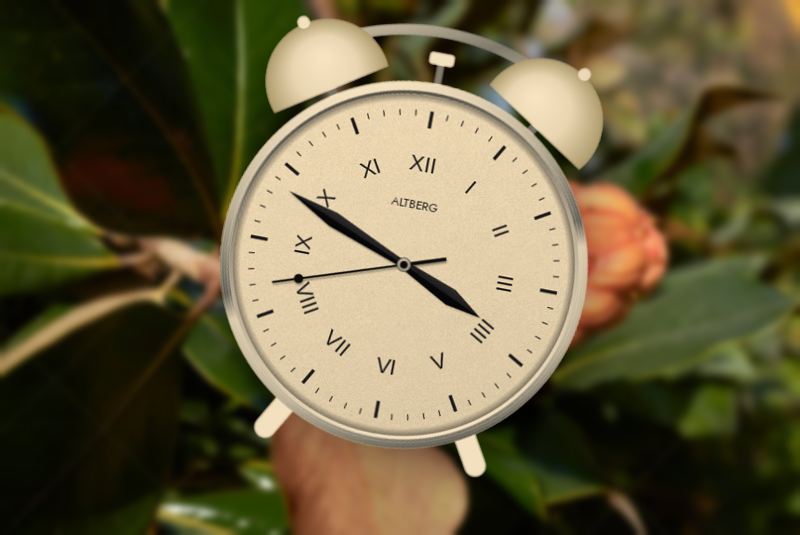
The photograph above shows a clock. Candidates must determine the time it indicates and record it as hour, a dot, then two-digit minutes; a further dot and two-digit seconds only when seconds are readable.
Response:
3.48.42
